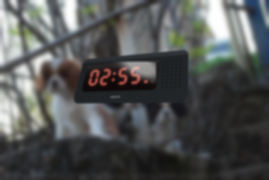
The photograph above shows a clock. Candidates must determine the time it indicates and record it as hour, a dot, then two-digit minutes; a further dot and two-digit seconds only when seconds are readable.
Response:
2.55
